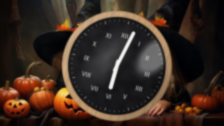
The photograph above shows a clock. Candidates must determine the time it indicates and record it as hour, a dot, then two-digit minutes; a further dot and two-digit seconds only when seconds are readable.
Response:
6.02
